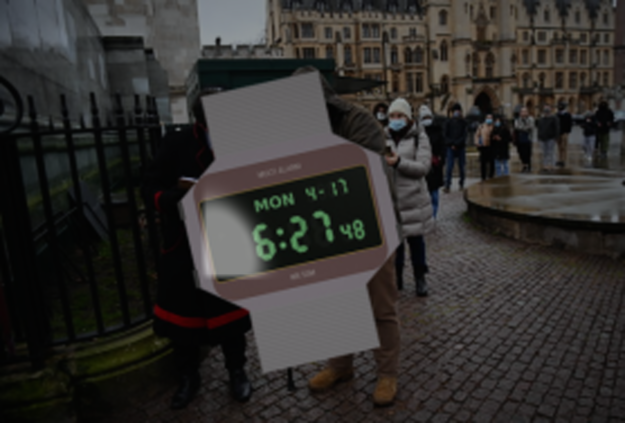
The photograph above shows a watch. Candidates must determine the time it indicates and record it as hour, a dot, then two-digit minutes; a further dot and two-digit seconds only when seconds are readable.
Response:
6.27.48
